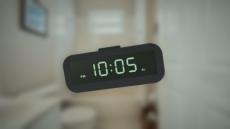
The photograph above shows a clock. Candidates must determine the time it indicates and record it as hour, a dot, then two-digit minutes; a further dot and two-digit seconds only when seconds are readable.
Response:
10.05
